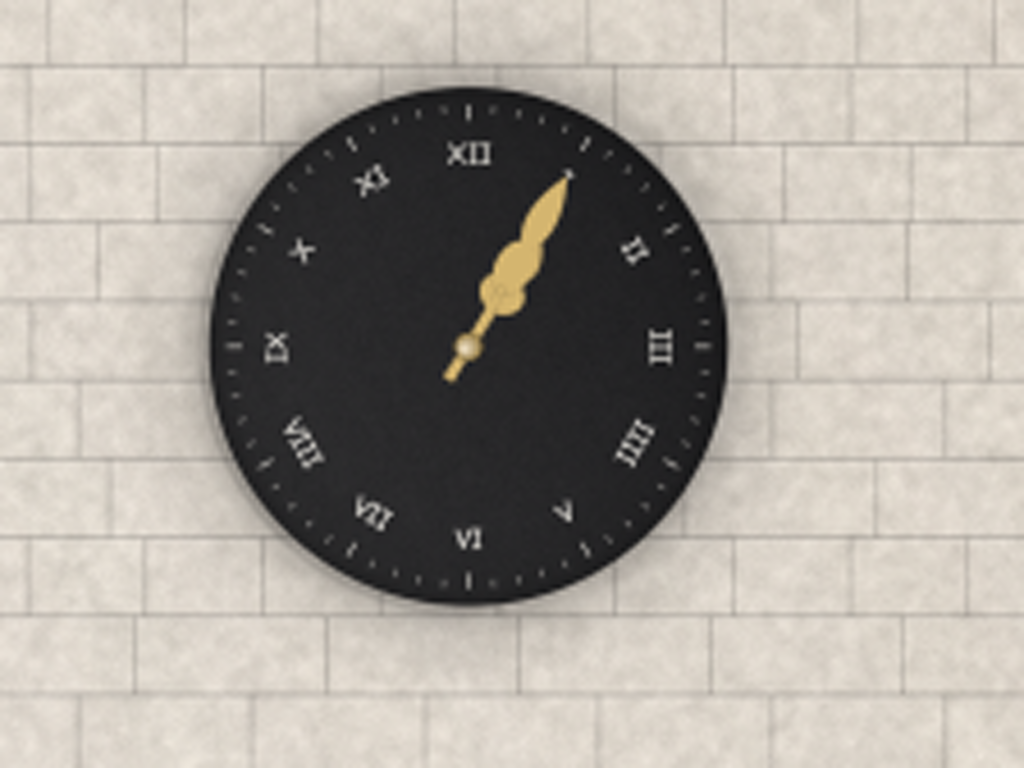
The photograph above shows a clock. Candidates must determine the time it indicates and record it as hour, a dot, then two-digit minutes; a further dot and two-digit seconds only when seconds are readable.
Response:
1.05
